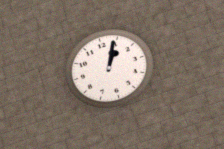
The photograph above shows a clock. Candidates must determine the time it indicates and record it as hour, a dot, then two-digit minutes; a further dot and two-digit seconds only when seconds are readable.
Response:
1.04
